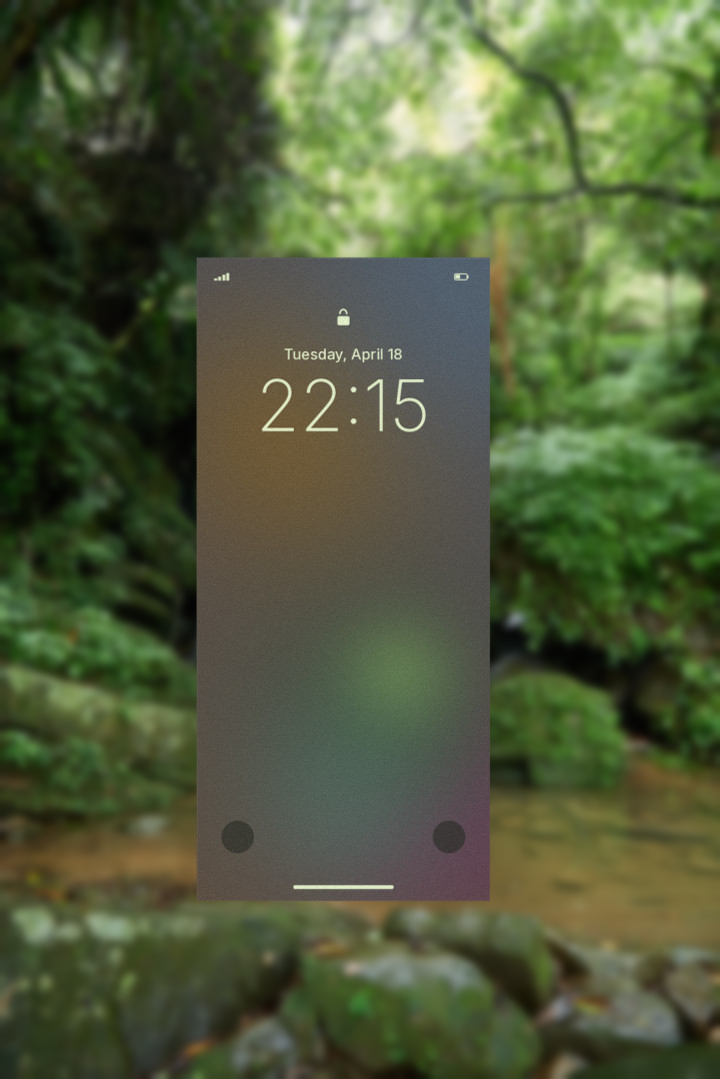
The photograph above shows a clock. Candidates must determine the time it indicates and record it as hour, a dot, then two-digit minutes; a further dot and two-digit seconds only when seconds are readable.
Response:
22.15
